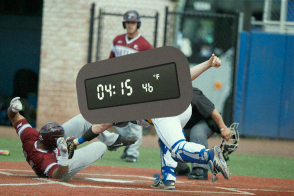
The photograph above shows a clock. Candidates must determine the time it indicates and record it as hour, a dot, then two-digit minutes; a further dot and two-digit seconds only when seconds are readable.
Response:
4.15
